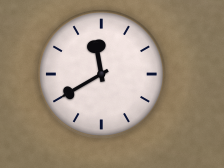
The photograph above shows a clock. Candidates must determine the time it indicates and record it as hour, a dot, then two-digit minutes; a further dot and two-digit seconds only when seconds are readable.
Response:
11.40
